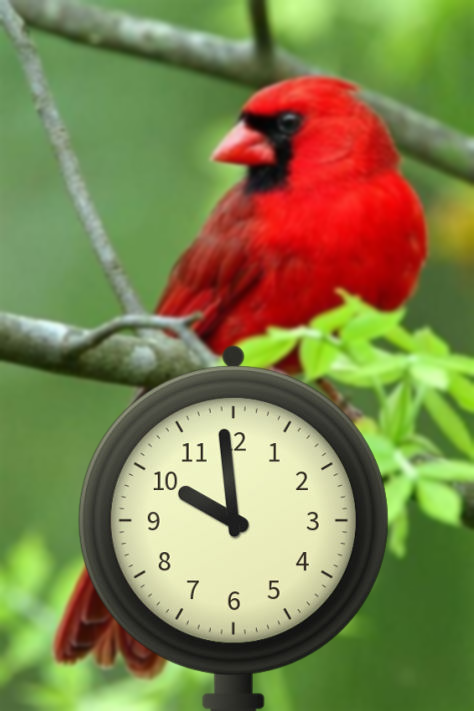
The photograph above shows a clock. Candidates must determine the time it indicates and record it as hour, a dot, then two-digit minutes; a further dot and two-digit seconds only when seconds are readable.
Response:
9.59
